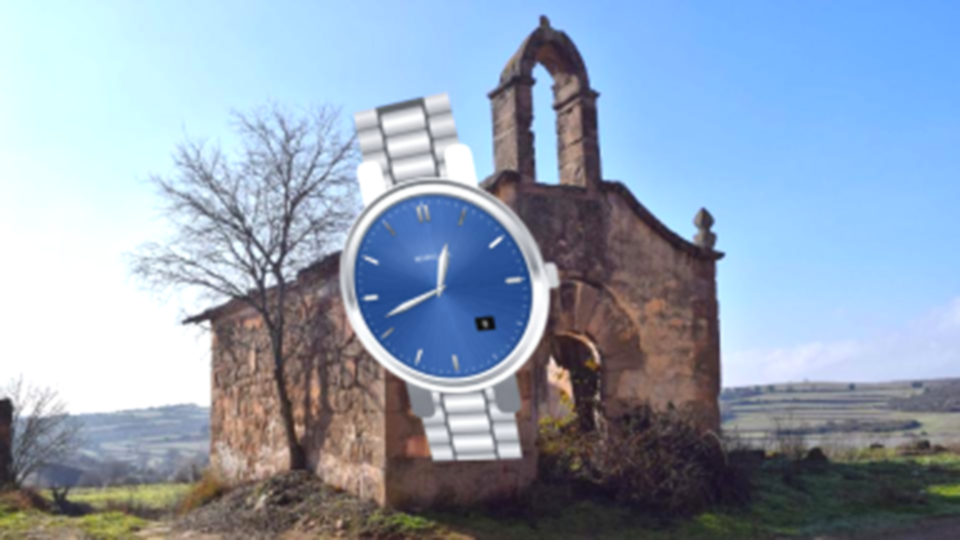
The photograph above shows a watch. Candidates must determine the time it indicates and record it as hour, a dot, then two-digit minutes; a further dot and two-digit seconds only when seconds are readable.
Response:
12.42
